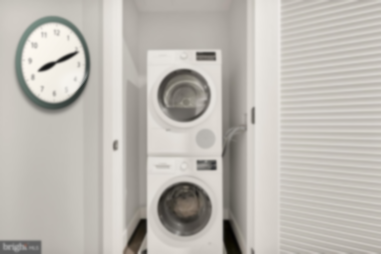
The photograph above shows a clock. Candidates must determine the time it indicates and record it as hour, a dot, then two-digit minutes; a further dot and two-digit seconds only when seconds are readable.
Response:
8.11
